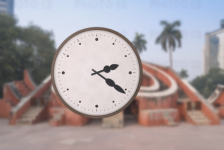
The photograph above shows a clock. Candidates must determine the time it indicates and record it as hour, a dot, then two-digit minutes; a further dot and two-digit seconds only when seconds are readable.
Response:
2.21
